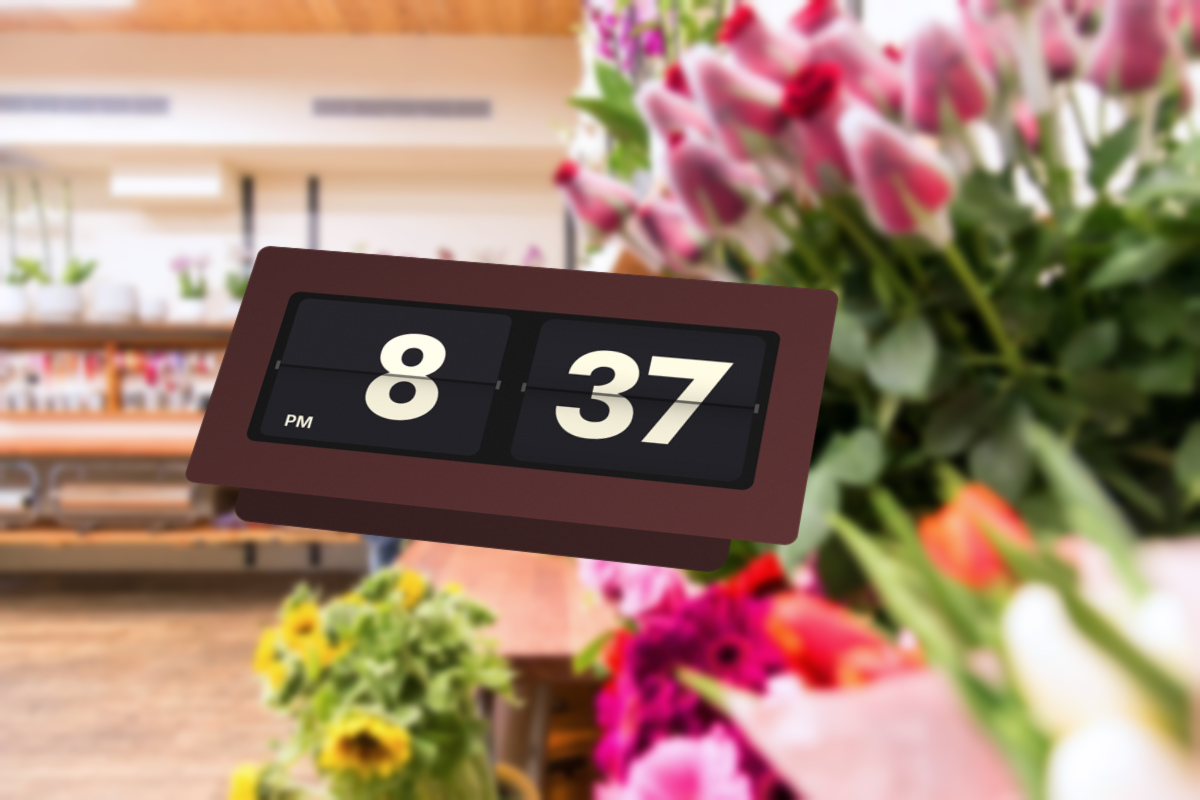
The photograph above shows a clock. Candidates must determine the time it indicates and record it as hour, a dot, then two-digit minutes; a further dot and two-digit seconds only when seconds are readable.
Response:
8.37
